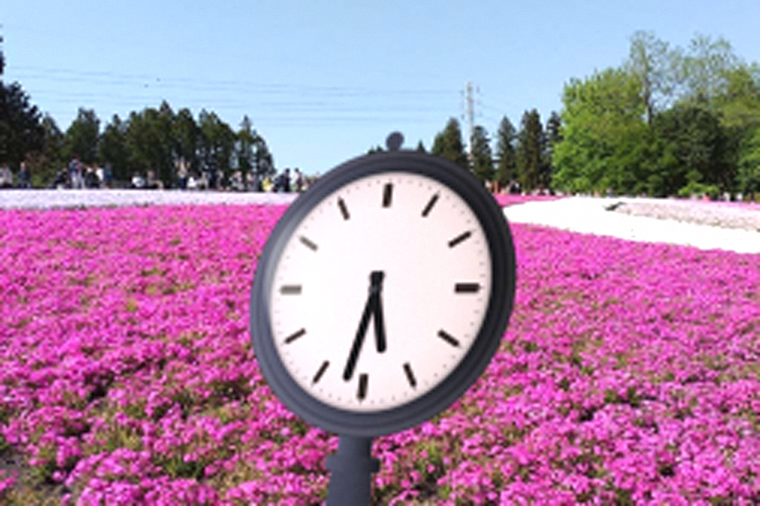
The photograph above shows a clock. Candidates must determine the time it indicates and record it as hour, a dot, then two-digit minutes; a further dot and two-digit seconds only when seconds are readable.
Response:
5.32
